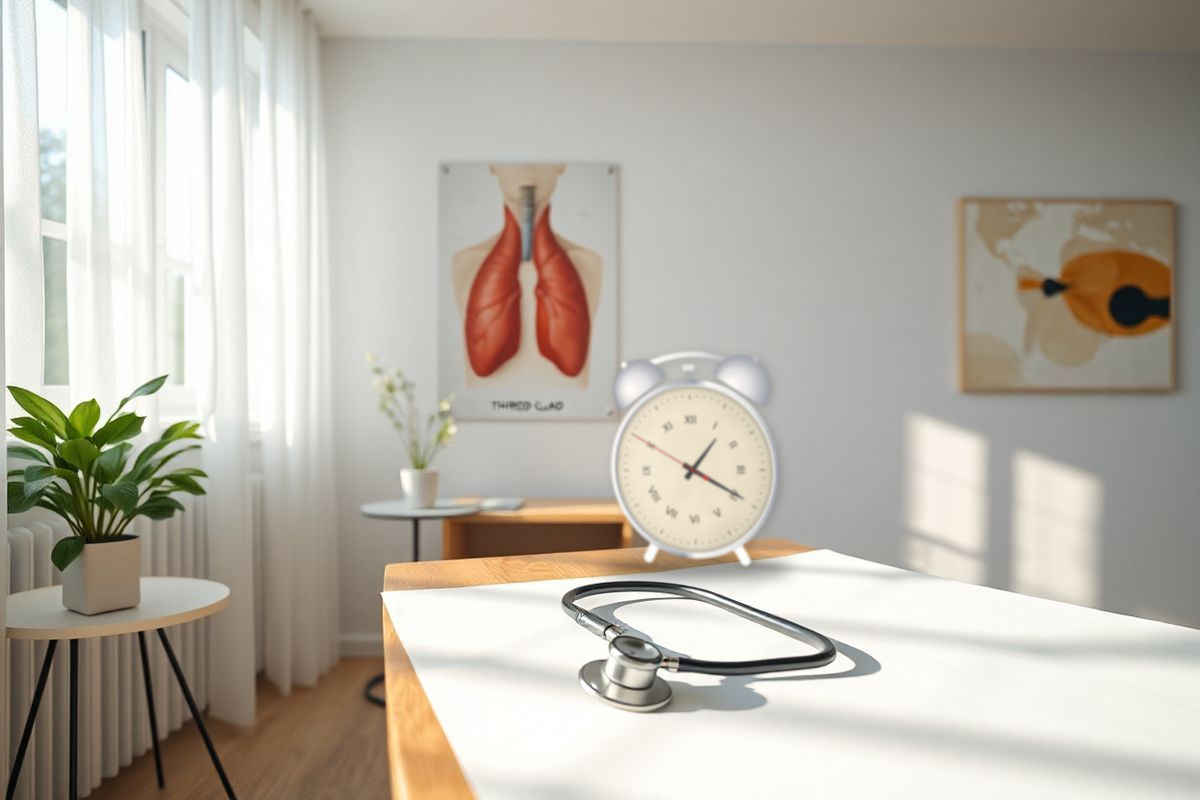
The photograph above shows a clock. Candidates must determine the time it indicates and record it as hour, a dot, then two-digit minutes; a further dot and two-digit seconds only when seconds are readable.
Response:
1.19.50
